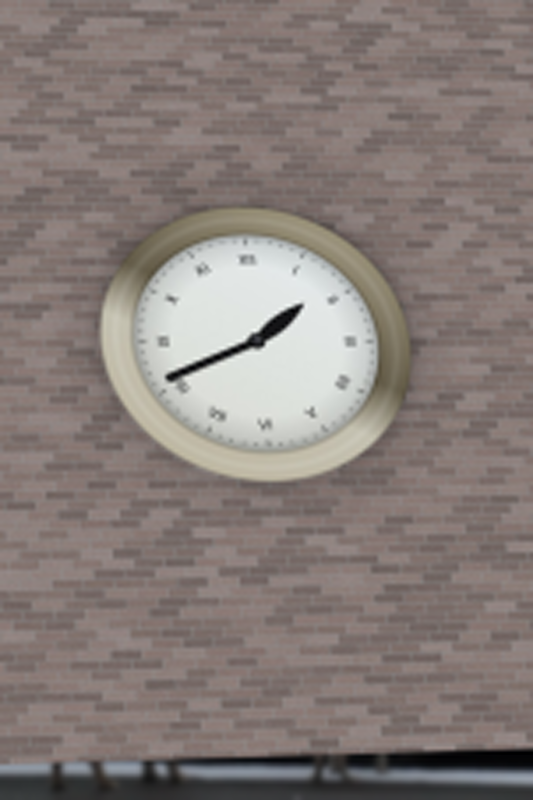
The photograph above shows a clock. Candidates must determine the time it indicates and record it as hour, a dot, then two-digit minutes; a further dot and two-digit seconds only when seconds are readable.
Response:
1.41
